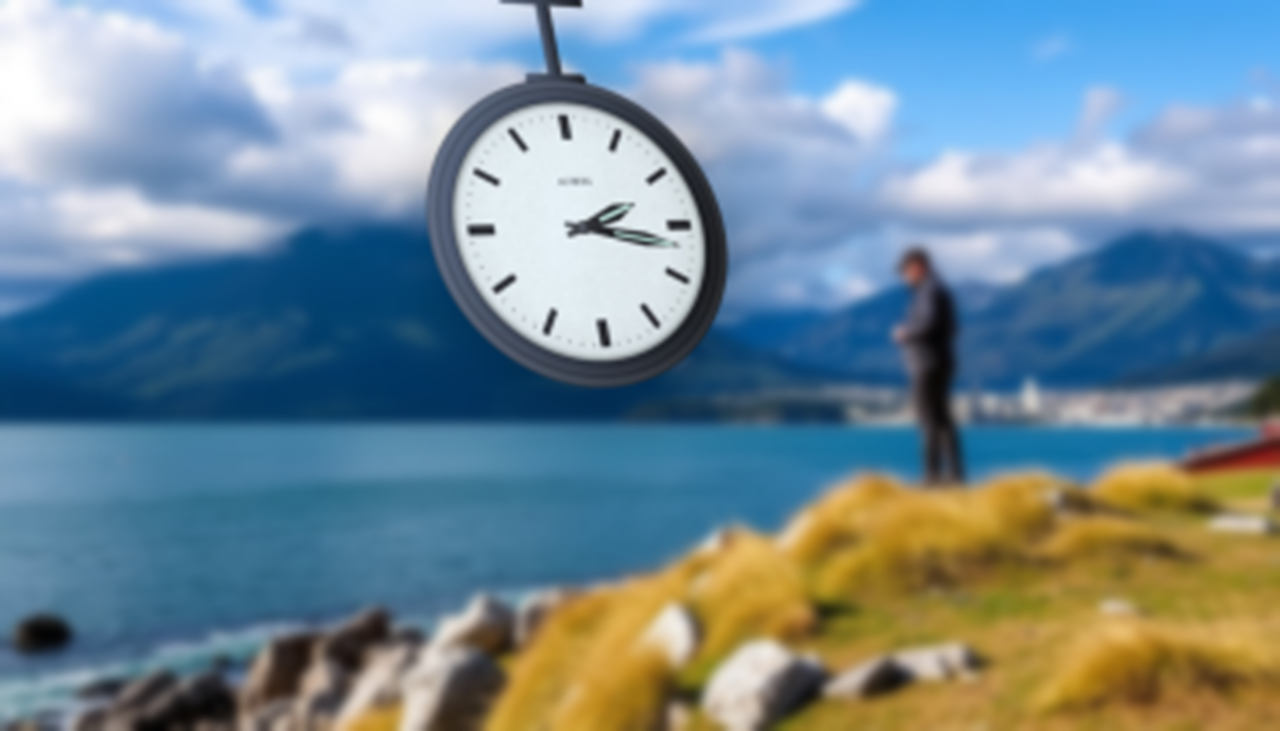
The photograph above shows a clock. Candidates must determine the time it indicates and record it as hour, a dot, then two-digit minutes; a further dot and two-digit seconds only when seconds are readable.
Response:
2.17
